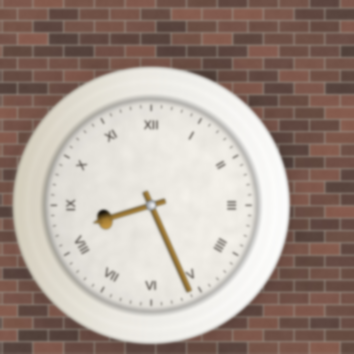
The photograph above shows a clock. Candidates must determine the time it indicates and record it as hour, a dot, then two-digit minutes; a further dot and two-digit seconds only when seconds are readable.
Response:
8.26
